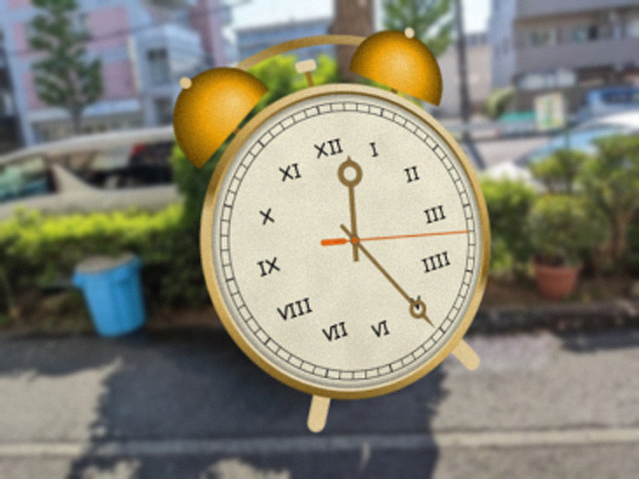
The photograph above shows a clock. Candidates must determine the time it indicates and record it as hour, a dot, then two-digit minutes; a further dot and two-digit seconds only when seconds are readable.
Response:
12.25.17
